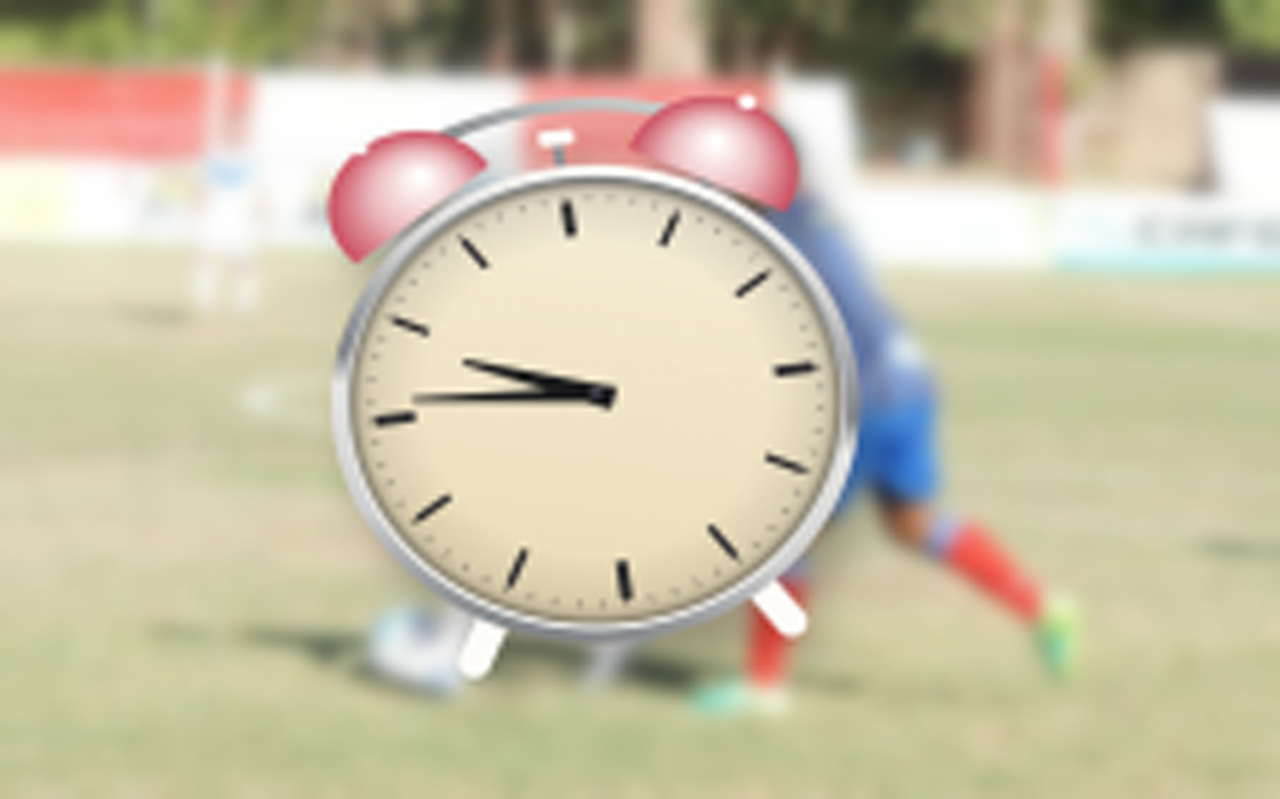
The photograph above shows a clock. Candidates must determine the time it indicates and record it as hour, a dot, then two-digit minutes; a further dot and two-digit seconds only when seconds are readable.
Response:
9.46
